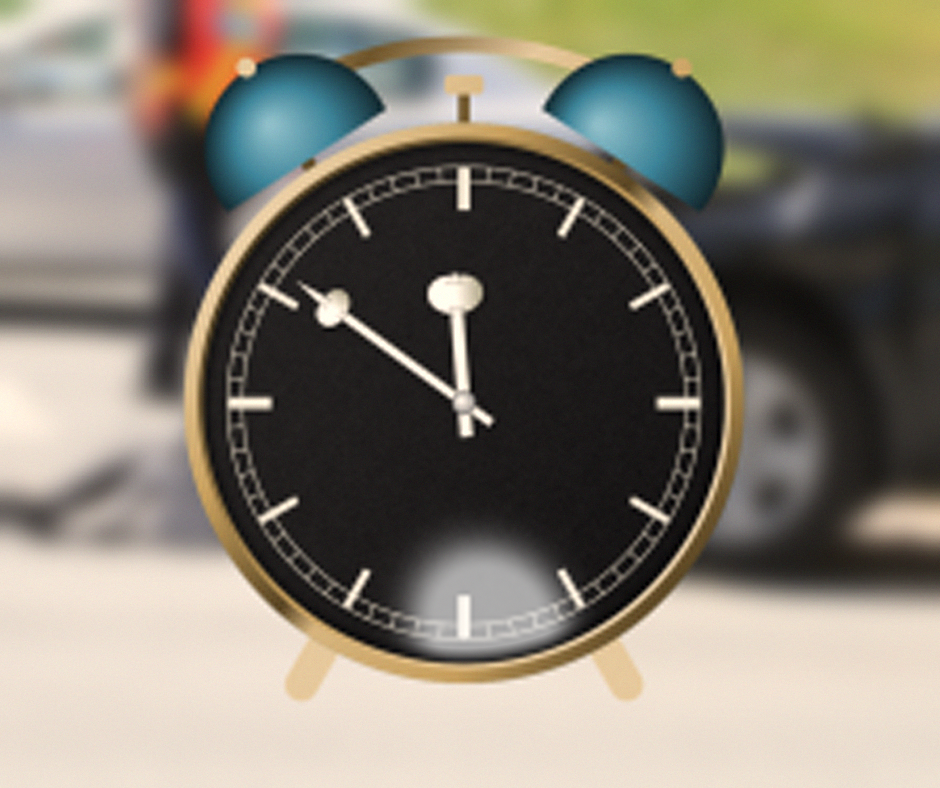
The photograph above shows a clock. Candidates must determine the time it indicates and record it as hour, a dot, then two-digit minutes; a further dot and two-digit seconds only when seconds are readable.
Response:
11.51
